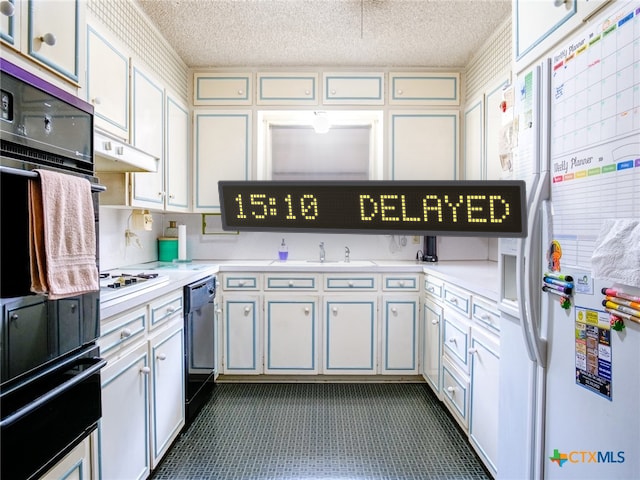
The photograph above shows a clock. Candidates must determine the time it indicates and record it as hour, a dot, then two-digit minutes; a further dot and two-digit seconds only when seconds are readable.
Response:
15.10
